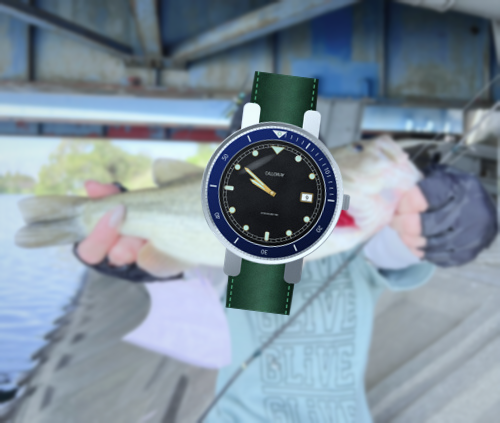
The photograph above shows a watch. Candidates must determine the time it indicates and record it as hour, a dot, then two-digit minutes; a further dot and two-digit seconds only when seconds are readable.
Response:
9.51
